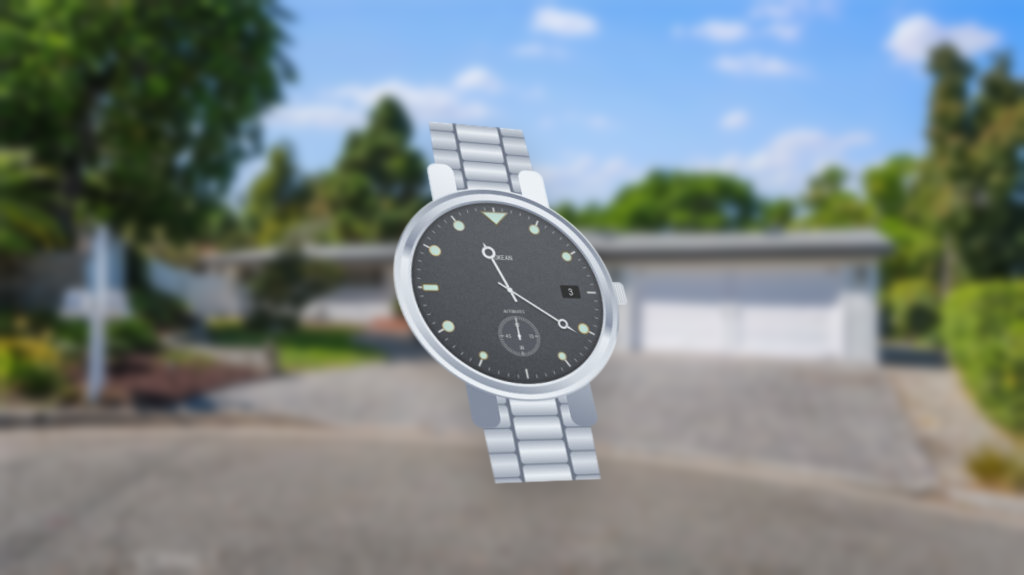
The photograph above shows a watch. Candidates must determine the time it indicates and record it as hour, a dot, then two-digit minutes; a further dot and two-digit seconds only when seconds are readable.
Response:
11.21
